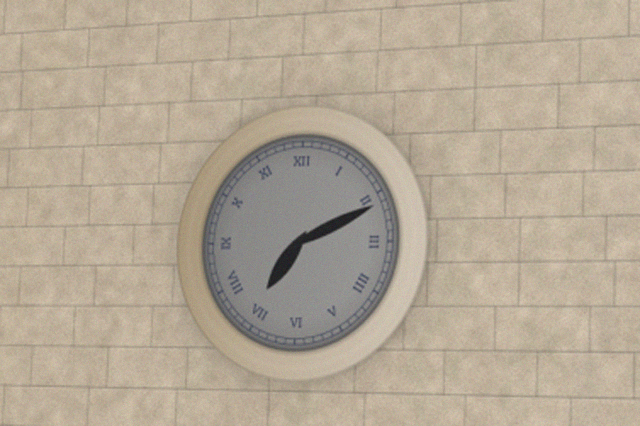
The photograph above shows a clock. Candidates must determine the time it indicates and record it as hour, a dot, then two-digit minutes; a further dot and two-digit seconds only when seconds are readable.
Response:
7.11
